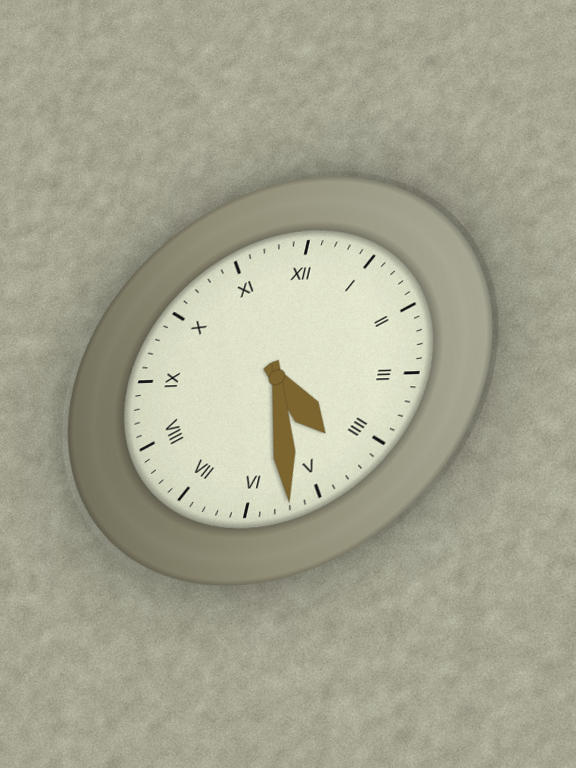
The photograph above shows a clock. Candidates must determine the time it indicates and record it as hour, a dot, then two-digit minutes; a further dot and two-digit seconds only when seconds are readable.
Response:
4.27
